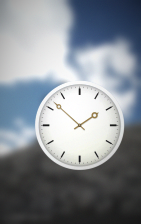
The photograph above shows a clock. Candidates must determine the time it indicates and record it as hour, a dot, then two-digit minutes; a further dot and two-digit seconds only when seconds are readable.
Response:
1.52
